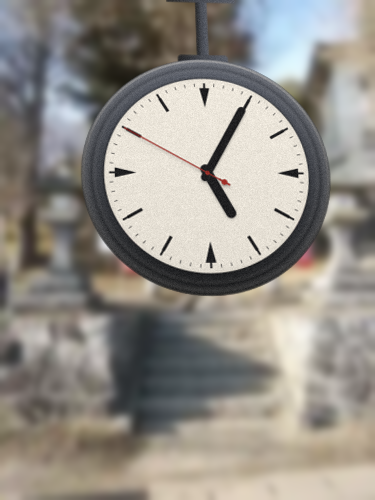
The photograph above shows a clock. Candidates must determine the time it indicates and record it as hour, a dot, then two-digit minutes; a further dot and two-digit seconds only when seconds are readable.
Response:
5.04.50
